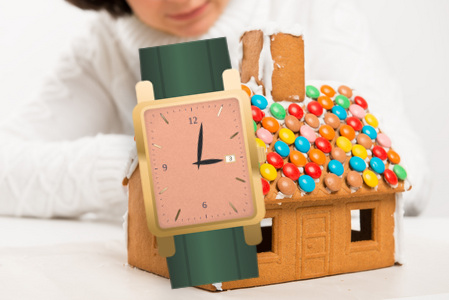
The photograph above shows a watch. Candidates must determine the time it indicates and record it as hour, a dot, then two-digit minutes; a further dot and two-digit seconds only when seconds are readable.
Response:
3.02
